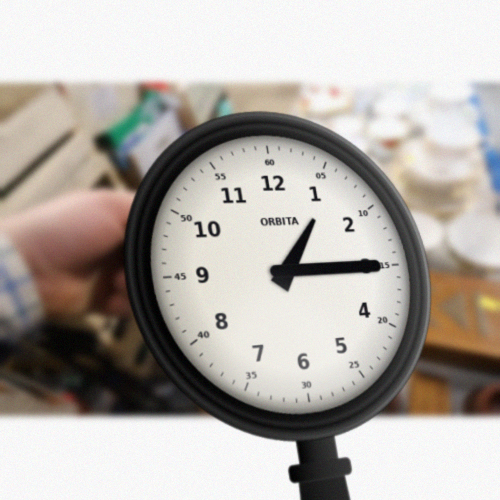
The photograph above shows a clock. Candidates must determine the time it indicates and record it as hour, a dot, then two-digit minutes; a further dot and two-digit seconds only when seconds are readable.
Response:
1.15
